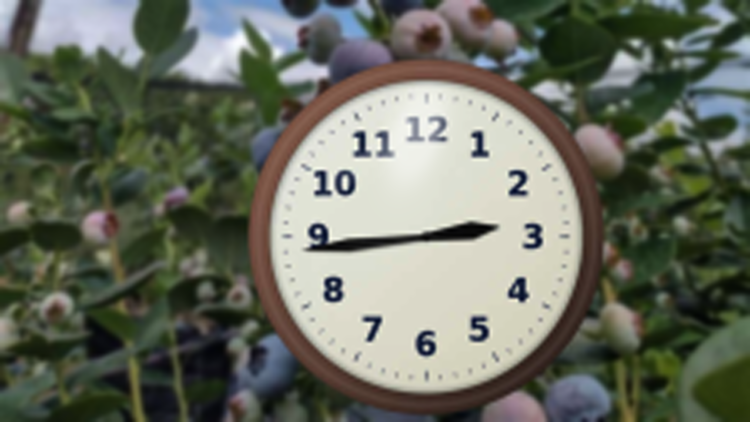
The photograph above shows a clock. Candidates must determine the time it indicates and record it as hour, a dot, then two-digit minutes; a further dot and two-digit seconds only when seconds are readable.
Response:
2.44
